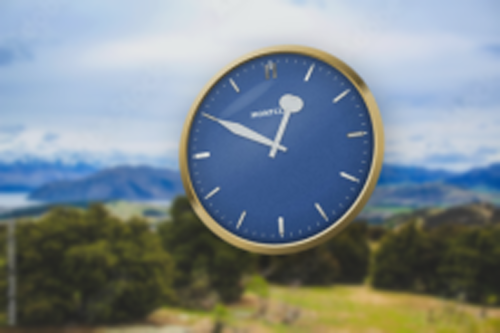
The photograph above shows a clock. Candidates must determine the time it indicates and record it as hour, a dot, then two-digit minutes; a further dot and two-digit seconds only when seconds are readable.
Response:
12.50
